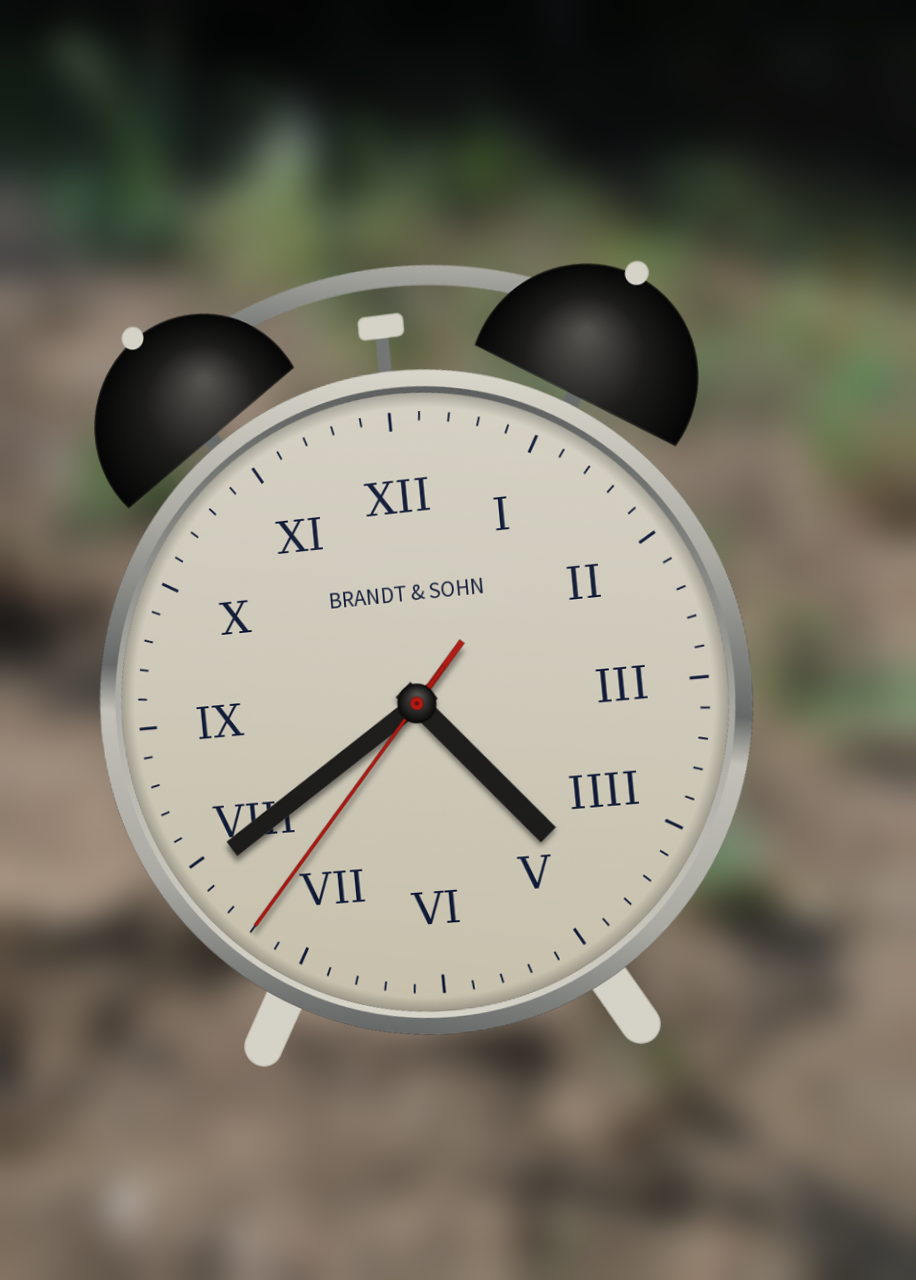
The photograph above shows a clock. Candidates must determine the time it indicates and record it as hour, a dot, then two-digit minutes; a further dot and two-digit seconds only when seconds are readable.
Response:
4.39.37
